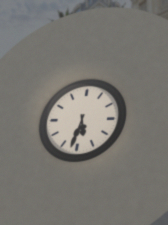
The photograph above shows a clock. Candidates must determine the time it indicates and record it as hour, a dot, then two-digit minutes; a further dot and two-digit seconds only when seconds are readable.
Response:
5.32
